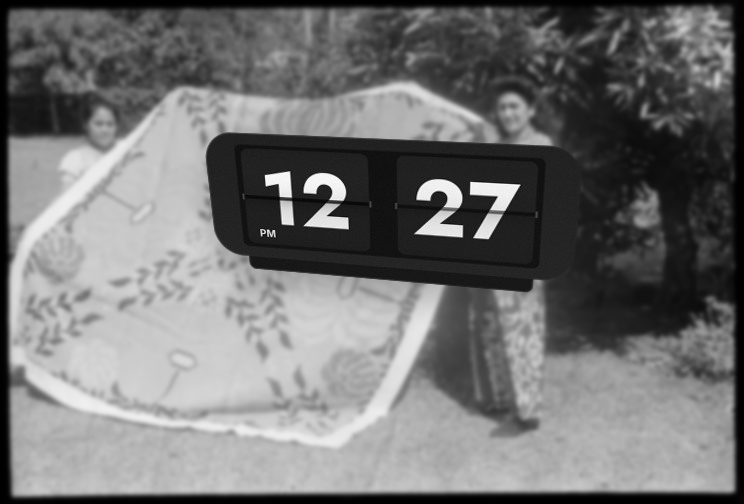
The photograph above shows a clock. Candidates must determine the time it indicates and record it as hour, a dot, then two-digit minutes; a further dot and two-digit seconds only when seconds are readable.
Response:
12.27
